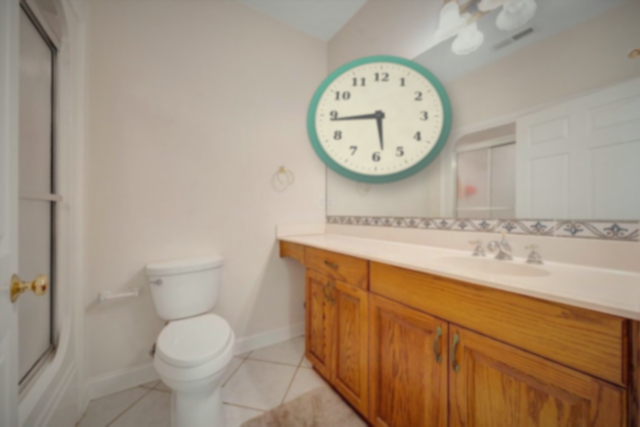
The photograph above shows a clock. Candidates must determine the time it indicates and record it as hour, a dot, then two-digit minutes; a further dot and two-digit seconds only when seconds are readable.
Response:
5.44
